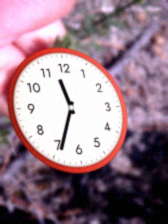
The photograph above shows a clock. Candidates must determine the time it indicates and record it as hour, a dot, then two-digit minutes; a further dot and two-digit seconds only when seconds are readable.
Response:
11.34
